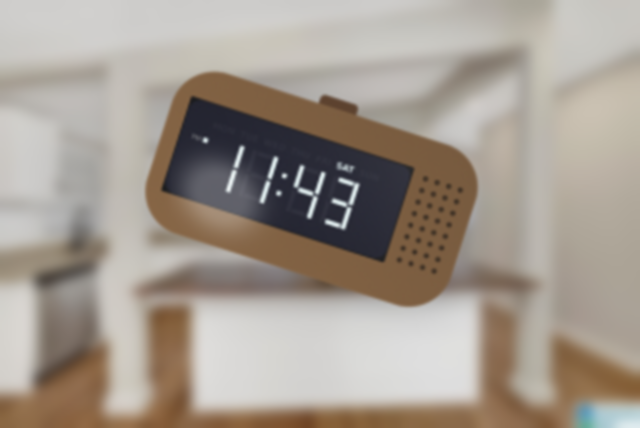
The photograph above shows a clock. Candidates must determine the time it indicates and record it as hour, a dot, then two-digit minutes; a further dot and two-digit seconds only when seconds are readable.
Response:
11.43
